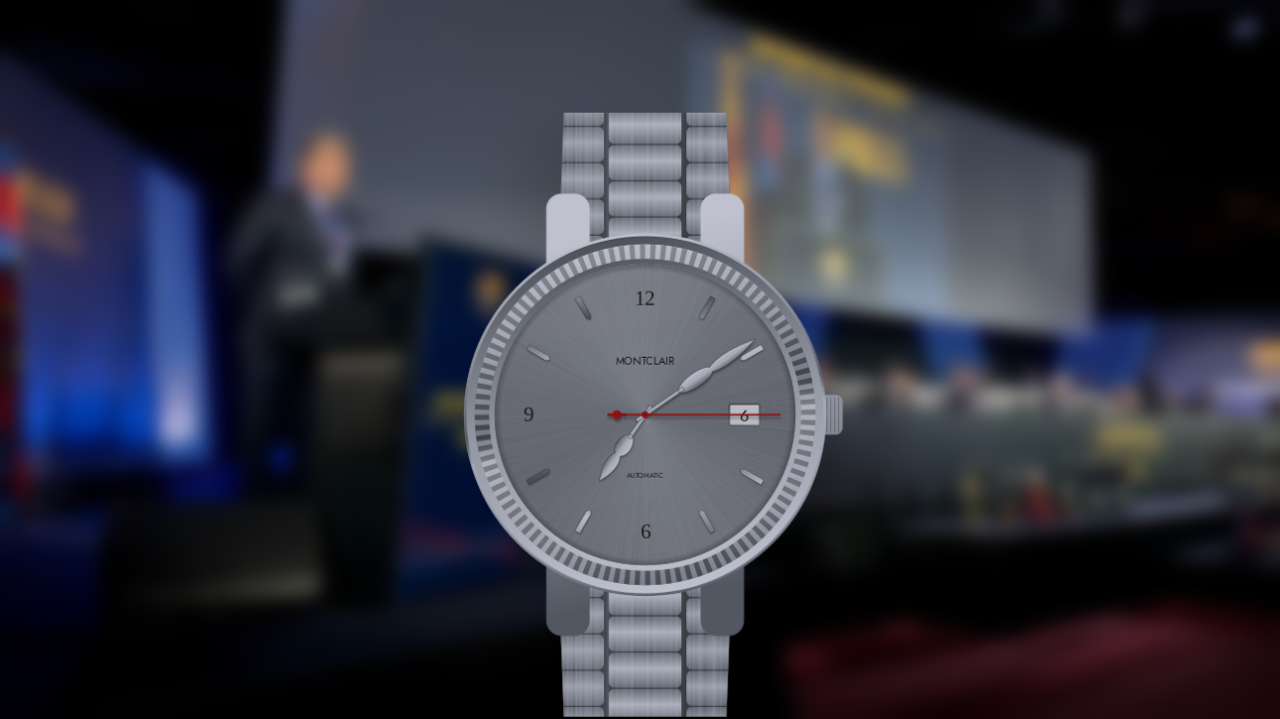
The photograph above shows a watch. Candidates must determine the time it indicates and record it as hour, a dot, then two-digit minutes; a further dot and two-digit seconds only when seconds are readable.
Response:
7.09.15
